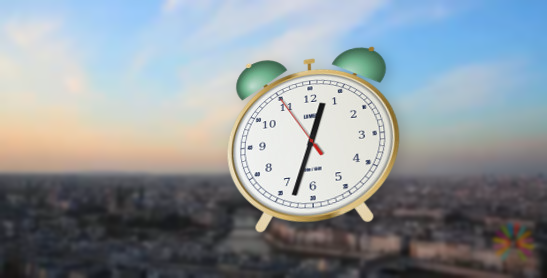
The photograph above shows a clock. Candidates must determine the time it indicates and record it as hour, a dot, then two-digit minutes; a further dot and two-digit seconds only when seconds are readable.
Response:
12.32.55
